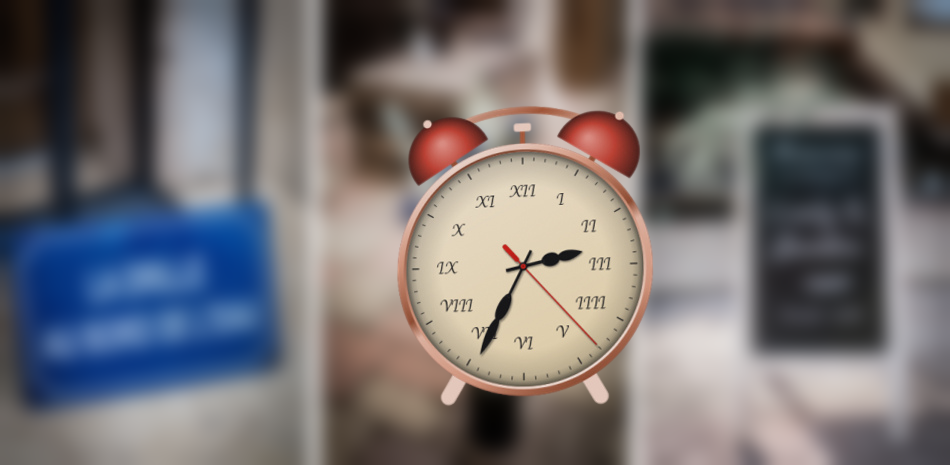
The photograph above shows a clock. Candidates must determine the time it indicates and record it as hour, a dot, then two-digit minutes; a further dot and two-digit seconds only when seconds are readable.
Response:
2.34.23
